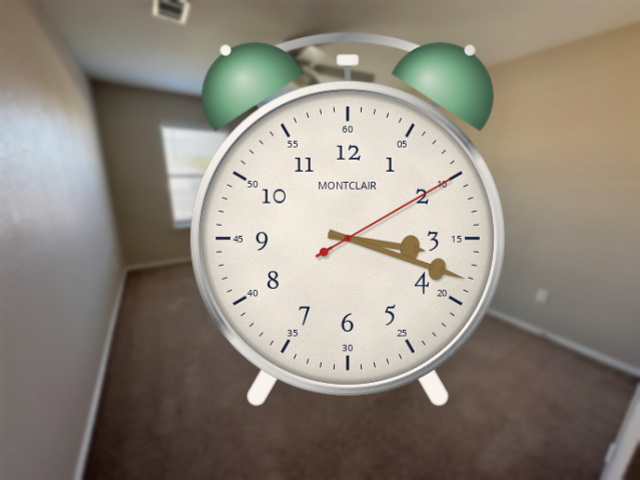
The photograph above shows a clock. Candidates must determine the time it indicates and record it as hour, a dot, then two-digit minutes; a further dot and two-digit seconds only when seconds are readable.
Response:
3.18.10
